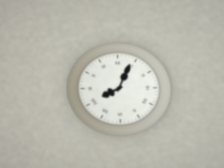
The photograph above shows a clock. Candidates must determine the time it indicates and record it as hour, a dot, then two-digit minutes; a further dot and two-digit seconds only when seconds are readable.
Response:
8.04
